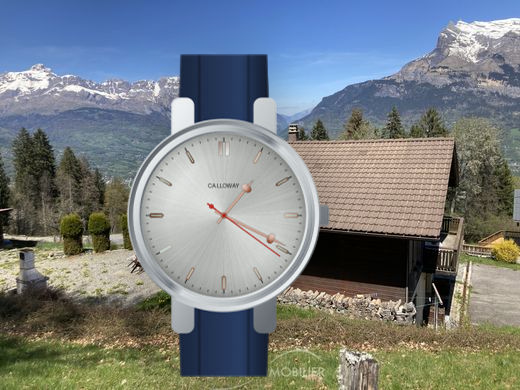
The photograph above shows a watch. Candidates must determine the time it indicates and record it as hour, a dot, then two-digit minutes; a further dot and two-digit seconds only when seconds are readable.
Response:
1.19.21
